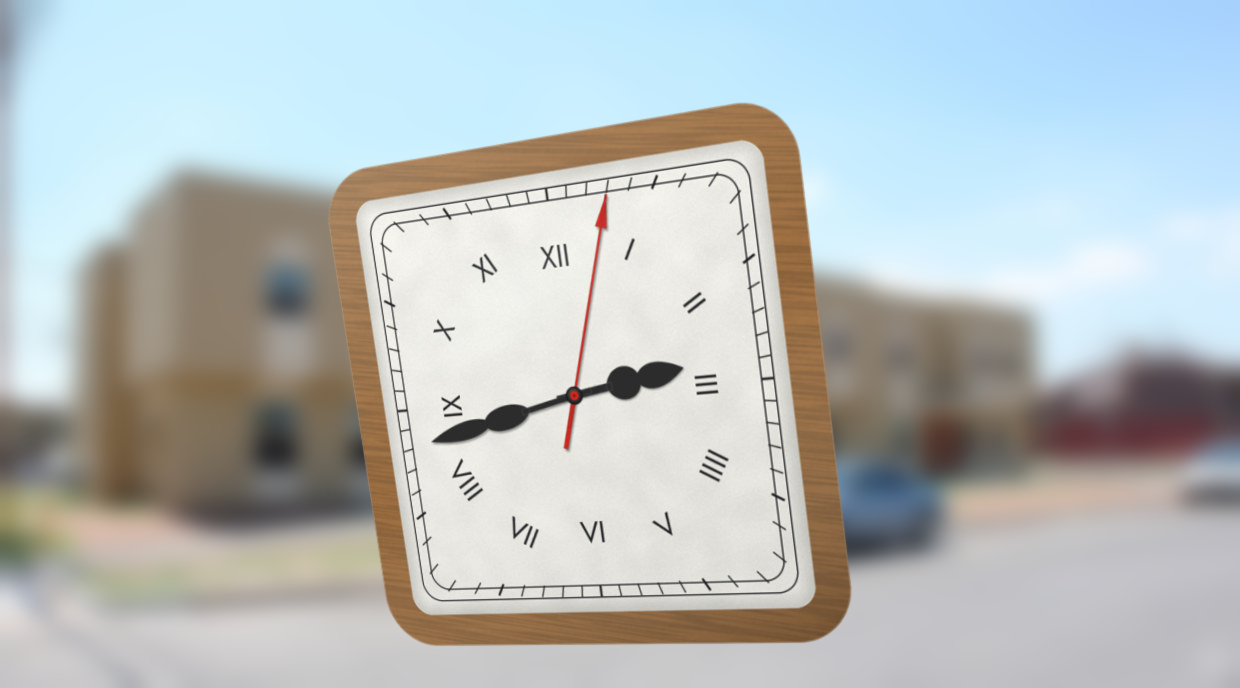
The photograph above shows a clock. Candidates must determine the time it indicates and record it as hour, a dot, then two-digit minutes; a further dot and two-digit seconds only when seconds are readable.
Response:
2.43.03
